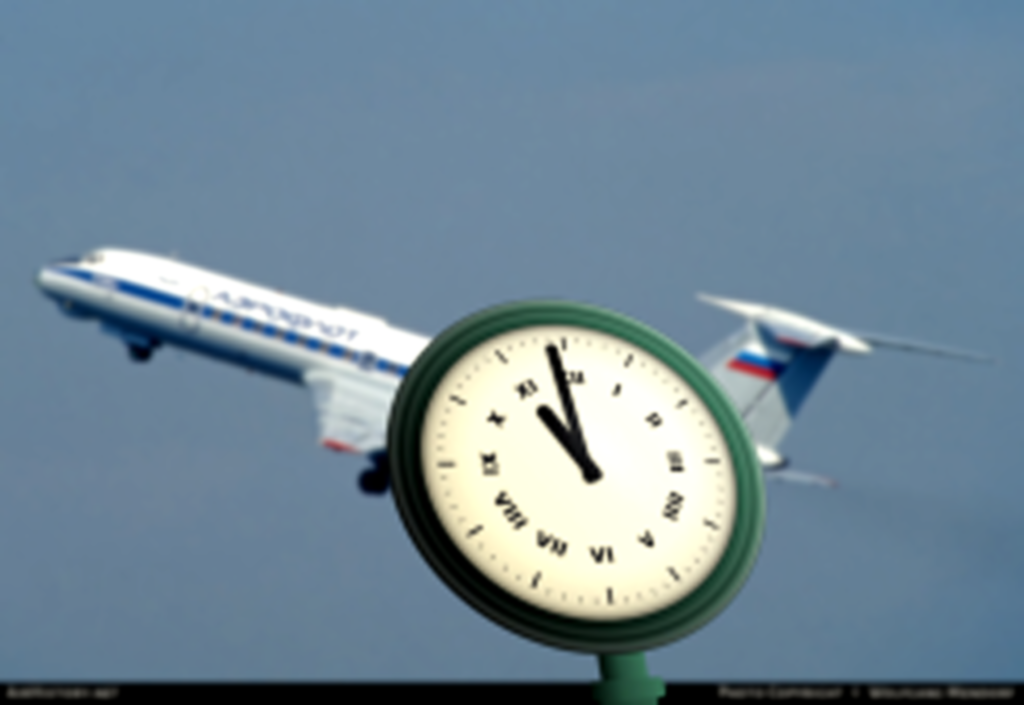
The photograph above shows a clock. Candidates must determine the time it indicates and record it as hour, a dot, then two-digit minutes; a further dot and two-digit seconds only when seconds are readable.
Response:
10.59
